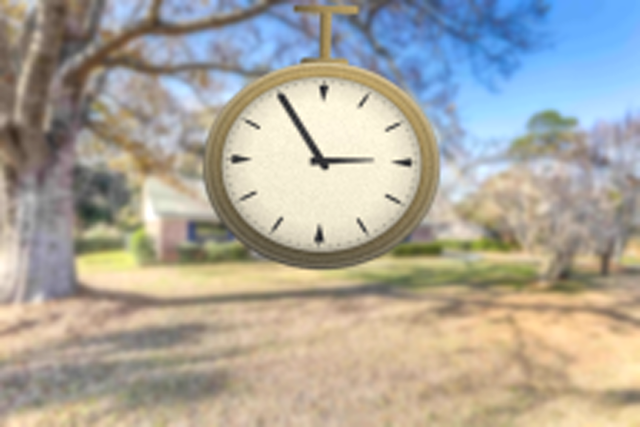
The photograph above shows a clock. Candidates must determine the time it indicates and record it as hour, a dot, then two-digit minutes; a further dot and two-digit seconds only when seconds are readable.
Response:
2.55
